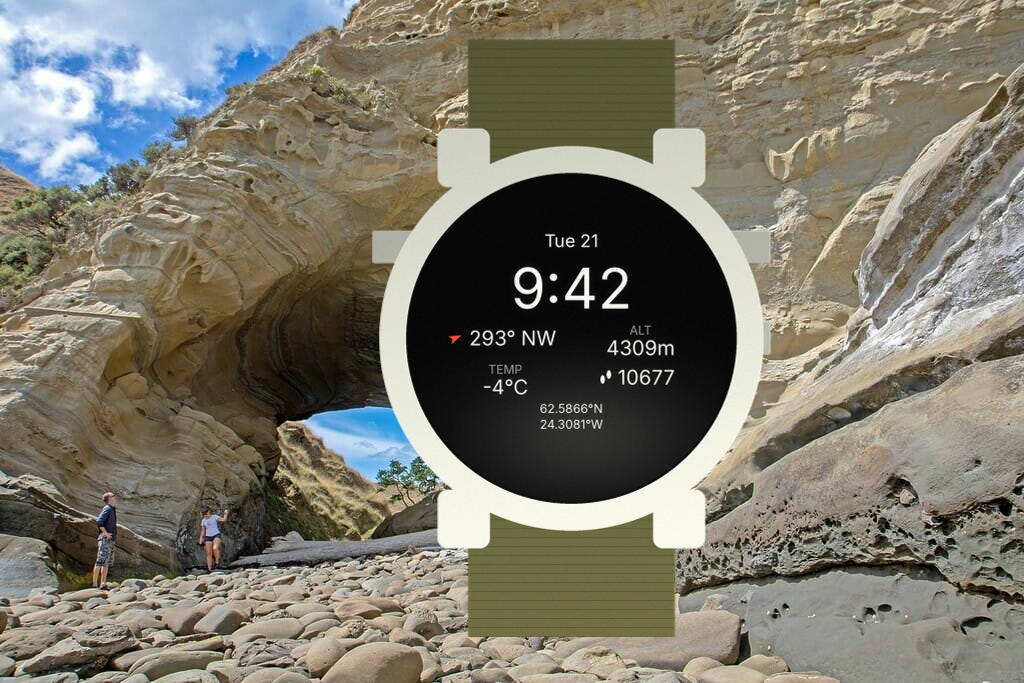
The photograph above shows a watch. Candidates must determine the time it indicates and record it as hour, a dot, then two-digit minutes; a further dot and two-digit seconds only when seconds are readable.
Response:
9.42
